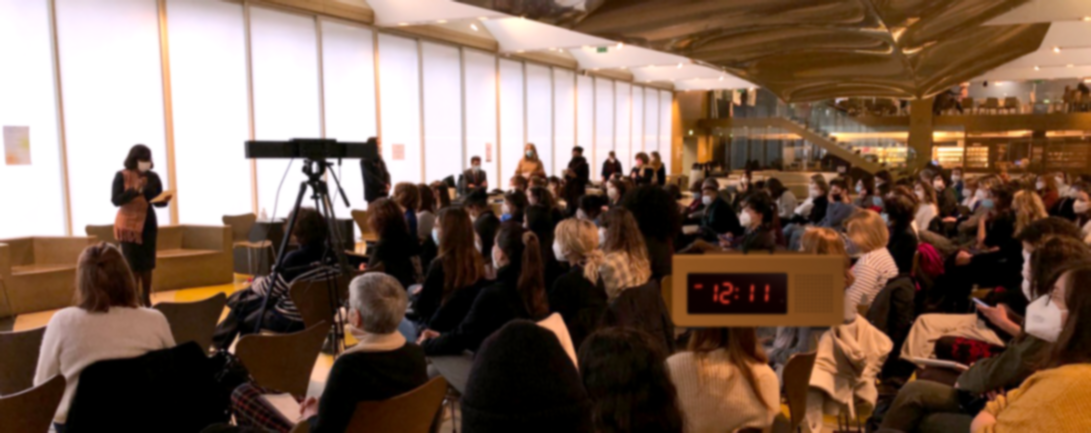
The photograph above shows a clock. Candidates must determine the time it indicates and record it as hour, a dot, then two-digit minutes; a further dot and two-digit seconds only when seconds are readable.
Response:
12.11
